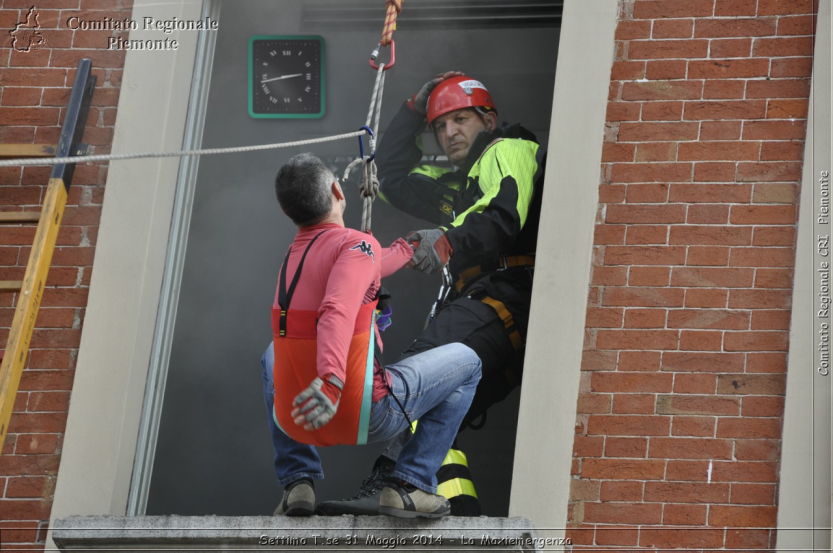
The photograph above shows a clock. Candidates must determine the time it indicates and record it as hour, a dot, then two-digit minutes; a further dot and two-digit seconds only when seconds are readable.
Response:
2.43
